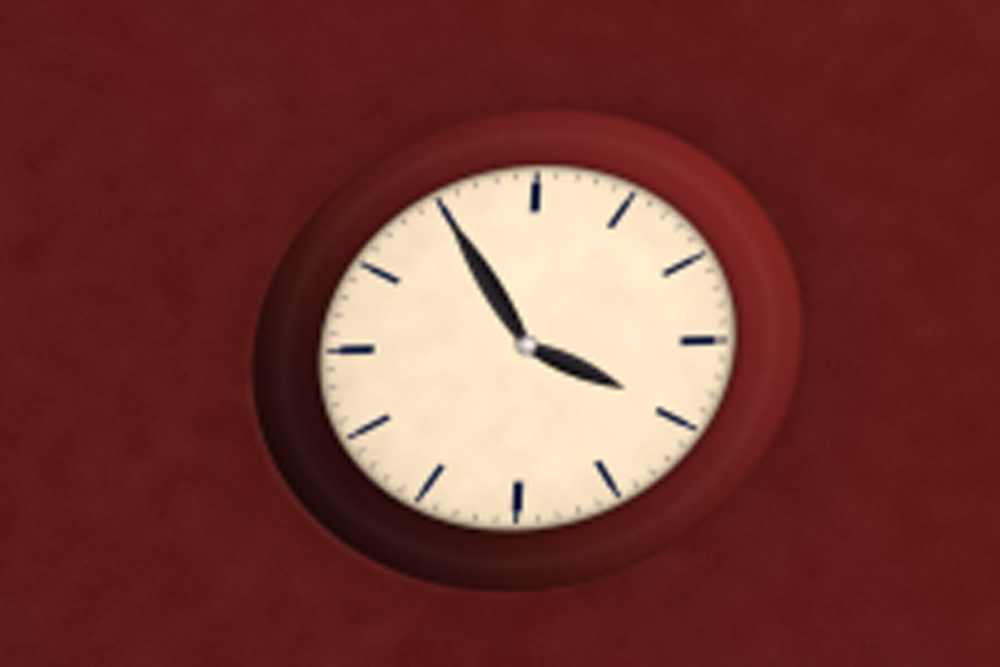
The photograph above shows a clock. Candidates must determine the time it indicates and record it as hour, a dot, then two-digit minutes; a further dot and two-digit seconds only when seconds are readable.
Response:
3.55
